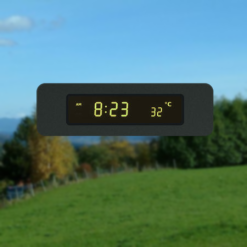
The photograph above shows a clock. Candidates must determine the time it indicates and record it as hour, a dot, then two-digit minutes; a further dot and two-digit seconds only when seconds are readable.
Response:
8.23
